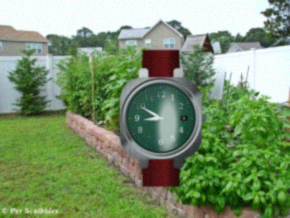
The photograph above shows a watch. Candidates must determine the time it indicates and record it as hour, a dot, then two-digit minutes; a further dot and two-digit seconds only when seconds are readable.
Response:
8.50
